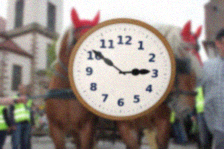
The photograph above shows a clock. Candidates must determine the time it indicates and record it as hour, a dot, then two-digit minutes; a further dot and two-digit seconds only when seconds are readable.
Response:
2.51
